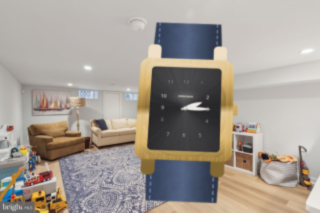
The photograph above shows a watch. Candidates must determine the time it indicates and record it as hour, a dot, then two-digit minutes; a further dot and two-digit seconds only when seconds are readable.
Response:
2.15
